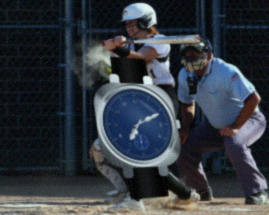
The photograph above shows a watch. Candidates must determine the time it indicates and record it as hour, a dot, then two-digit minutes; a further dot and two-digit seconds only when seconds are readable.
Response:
7.11
